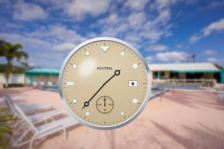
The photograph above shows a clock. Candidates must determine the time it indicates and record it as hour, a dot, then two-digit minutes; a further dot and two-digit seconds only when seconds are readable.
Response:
1.37
